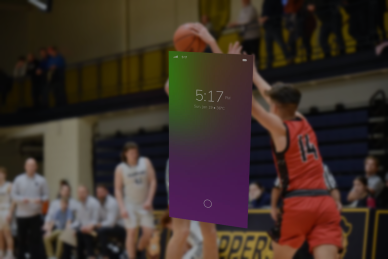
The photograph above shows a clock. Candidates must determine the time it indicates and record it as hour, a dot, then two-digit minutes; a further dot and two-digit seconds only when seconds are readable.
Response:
5.17
